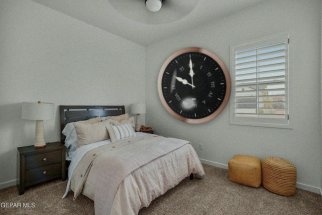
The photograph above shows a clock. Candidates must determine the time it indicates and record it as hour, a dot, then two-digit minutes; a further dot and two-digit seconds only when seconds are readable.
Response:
10.00
